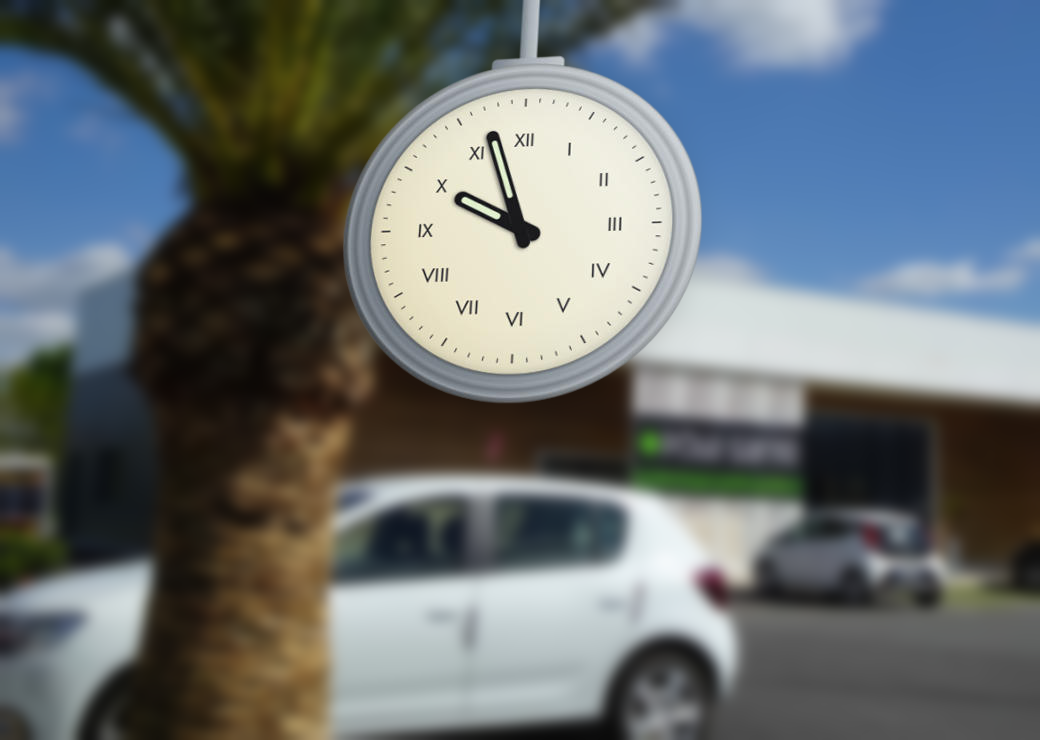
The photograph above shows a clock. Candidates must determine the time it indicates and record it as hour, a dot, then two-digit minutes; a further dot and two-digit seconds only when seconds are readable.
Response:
9.57
